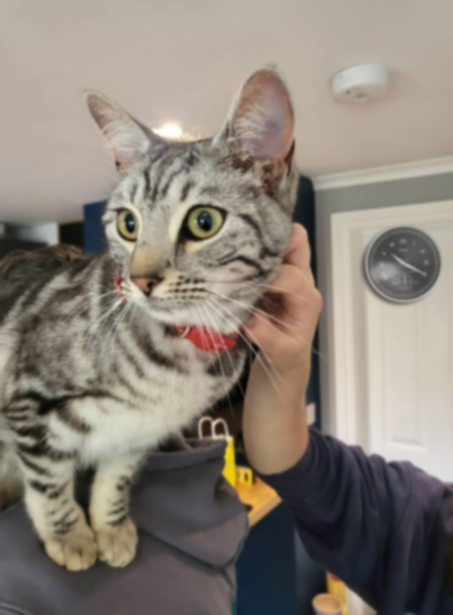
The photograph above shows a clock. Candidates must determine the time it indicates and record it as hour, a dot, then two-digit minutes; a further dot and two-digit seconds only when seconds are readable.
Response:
10.20
